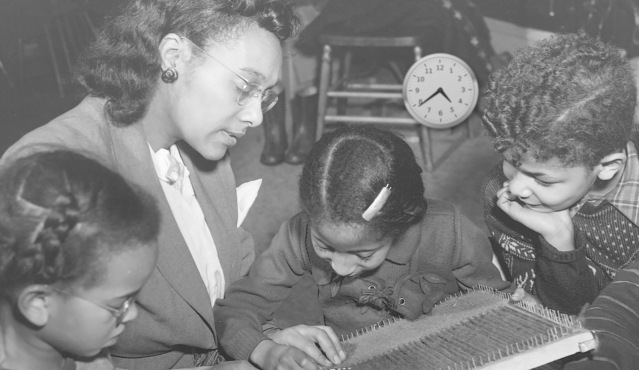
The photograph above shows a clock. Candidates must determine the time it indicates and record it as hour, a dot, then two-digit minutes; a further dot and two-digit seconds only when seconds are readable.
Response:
4.39
